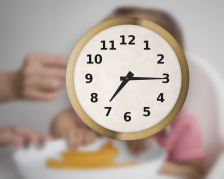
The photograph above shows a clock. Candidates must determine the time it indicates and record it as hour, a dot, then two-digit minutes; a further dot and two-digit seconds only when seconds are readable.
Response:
7.15
